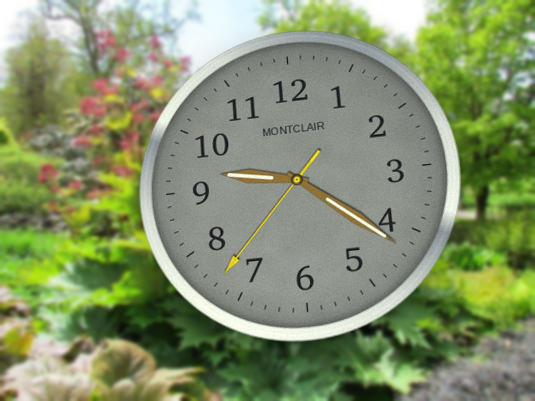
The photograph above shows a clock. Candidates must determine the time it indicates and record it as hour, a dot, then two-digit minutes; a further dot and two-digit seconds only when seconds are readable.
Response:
9.21.37
